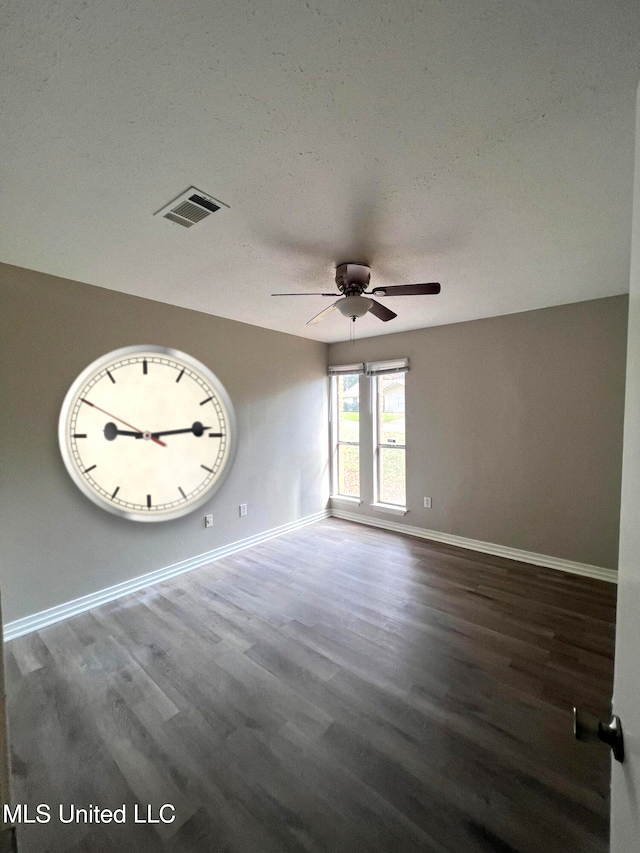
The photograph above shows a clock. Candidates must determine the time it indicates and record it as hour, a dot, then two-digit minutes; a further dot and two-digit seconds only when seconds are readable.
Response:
9.13.50
